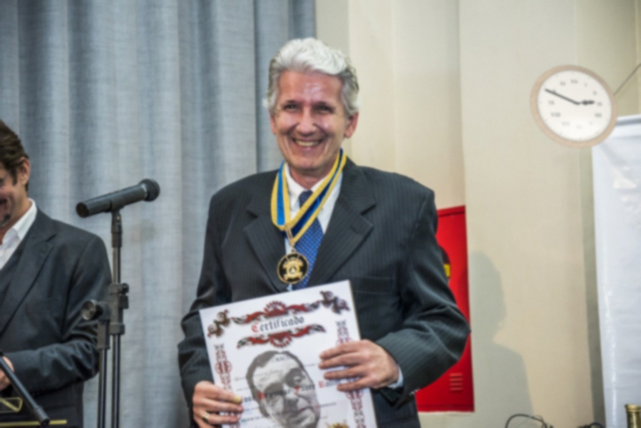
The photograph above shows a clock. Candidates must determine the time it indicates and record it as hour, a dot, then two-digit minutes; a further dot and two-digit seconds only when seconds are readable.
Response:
2.49
